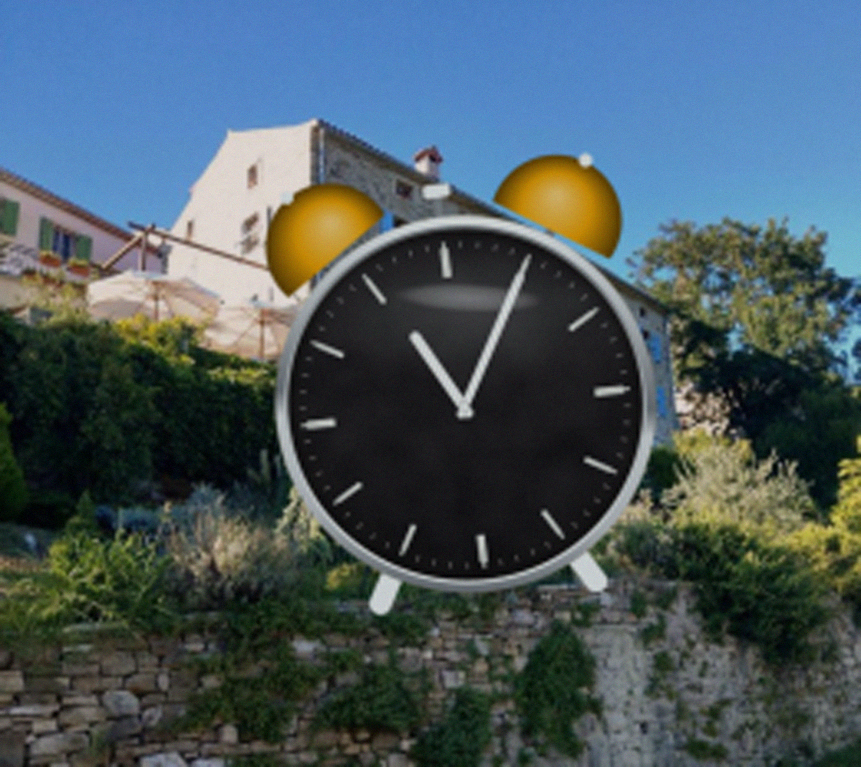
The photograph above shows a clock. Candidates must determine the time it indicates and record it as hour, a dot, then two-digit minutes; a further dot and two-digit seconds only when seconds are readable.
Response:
11.05
